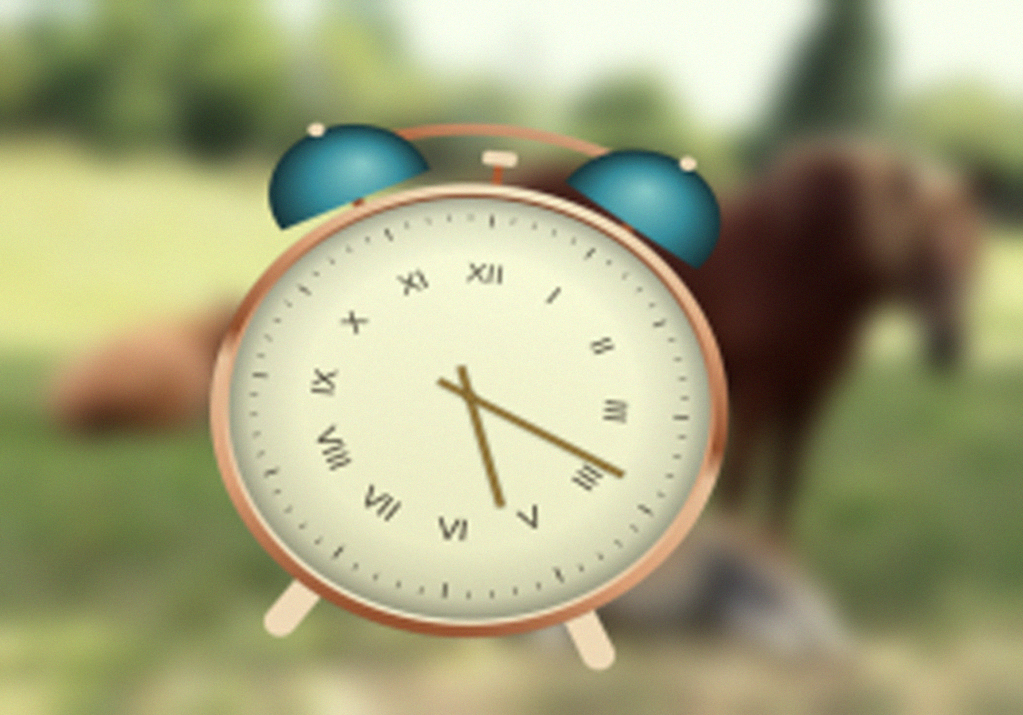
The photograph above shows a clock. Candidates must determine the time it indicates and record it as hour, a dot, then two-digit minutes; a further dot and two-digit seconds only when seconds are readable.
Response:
5.19
